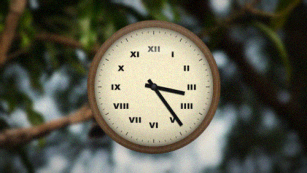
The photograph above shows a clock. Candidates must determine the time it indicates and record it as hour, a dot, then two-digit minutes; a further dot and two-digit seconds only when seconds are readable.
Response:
3.24
